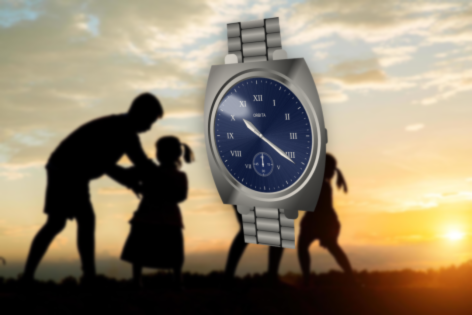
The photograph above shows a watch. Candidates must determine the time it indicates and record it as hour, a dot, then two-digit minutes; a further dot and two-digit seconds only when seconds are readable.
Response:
10.21
